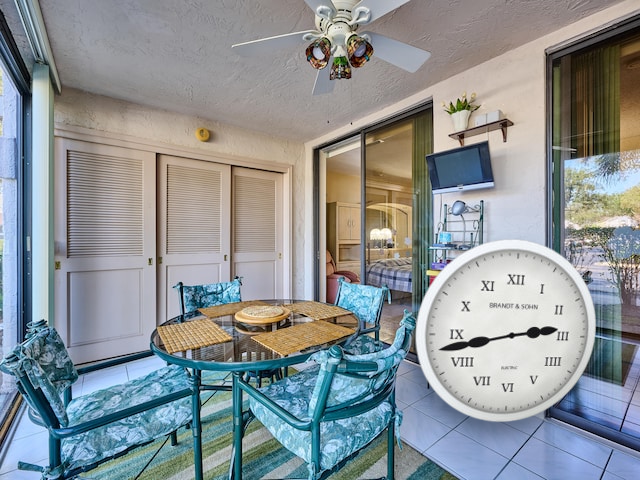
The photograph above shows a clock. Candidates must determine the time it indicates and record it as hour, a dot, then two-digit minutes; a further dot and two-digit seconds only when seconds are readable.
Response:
2.43
